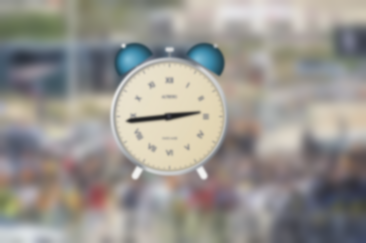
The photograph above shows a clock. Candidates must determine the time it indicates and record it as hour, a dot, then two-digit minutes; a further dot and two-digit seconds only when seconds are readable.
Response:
2.44
